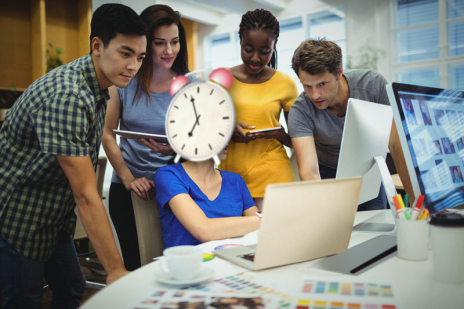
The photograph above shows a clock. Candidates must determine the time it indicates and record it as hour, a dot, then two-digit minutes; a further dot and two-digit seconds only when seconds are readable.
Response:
6.57
